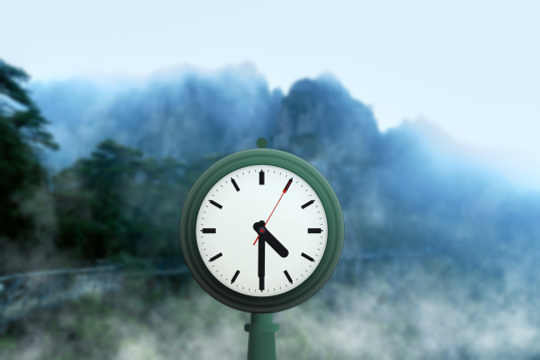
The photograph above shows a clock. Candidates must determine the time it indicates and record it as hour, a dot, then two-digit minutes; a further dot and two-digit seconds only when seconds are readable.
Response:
4.30.05
